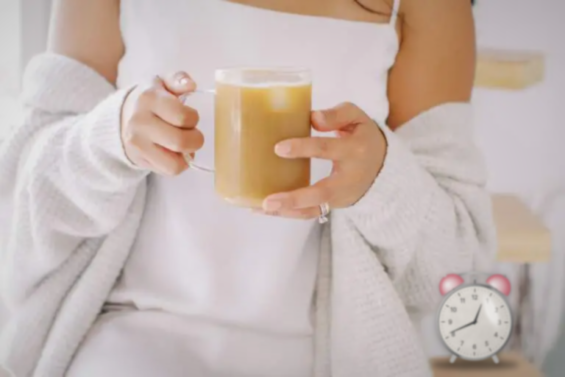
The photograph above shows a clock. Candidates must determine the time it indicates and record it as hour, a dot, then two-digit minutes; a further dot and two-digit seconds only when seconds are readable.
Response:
12.41
